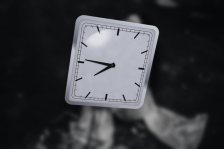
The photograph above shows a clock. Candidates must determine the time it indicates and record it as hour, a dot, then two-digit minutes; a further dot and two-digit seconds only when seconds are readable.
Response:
7.46
